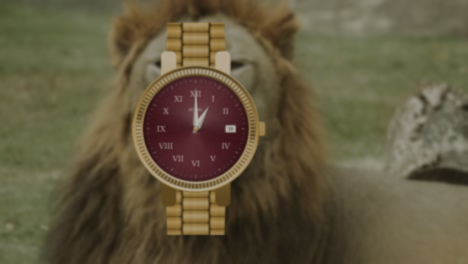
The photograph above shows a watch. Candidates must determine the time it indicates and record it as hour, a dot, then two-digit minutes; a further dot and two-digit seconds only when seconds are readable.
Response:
1.00
